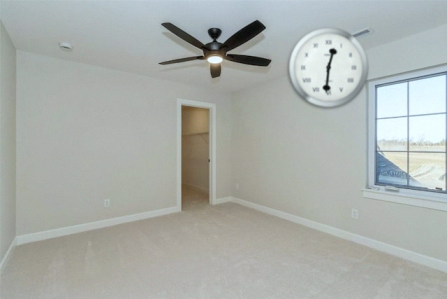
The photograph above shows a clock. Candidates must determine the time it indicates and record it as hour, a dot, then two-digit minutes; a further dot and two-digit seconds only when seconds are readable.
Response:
12.31
